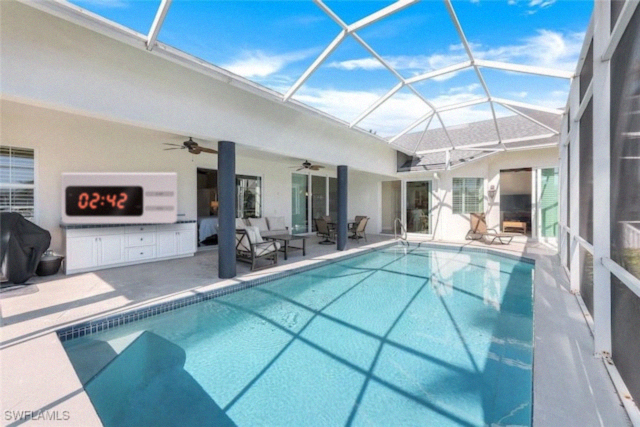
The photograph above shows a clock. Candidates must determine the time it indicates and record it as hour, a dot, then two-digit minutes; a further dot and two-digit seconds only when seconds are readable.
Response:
2.42
